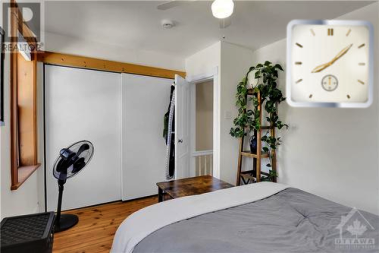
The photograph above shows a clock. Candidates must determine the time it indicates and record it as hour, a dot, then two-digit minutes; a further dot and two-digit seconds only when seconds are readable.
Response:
8.08
